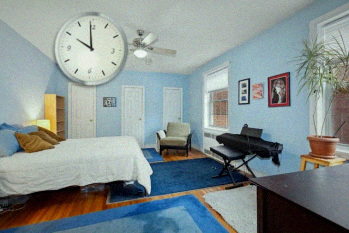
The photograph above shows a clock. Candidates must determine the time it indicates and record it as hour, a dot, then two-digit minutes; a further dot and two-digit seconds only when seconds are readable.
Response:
9.59
